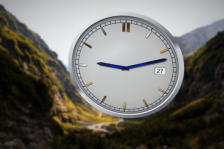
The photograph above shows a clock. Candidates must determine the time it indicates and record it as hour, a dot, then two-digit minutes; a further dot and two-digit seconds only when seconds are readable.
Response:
9.12
